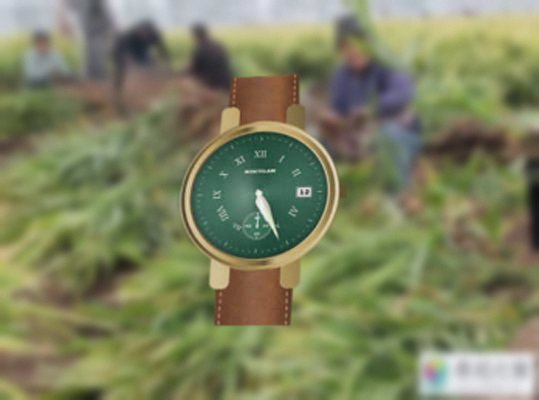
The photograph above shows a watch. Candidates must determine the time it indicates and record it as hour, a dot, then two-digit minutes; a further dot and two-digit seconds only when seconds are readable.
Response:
5.26
